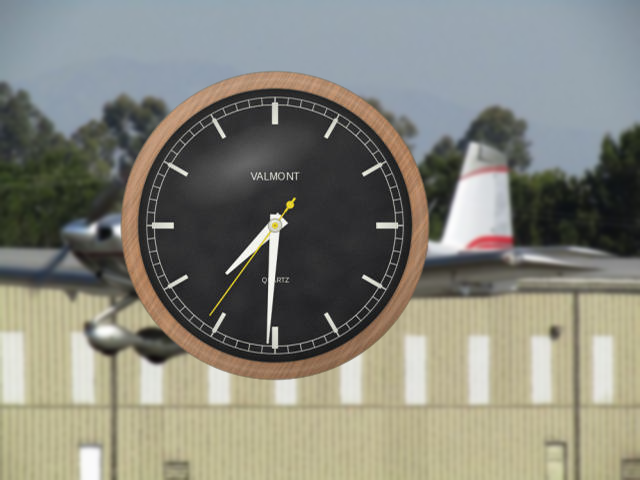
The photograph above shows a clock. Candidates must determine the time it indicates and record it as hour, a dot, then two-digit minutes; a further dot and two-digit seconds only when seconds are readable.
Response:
7.30.36
